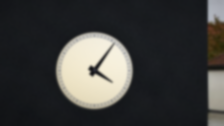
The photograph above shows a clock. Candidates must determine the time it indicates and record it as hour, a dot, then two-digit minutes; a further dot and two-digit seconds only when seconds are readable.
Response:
4.06
